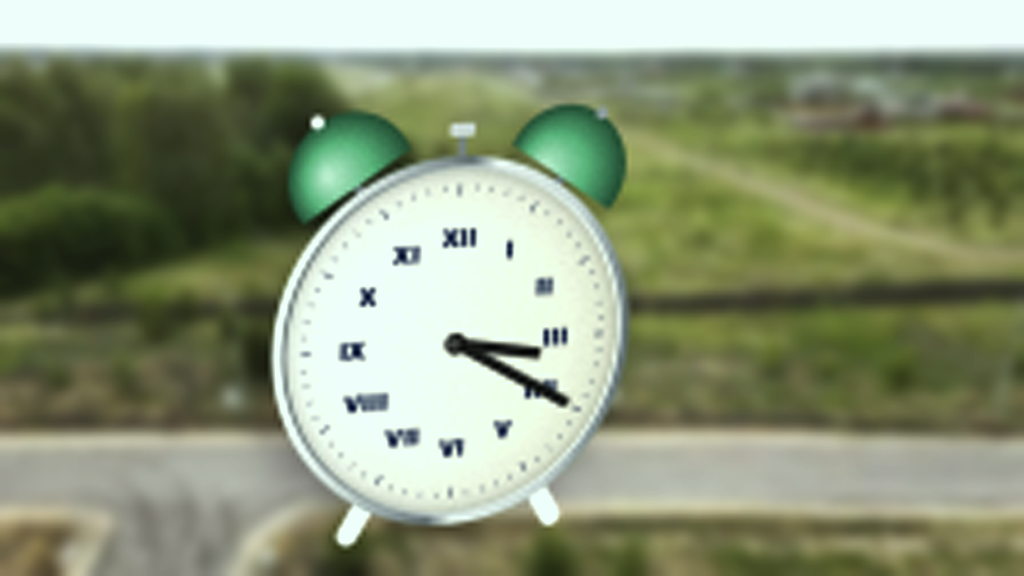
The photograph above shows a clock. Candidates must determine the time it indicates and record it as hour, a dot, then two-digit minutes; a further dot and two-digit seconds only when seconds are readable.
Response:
3.20
